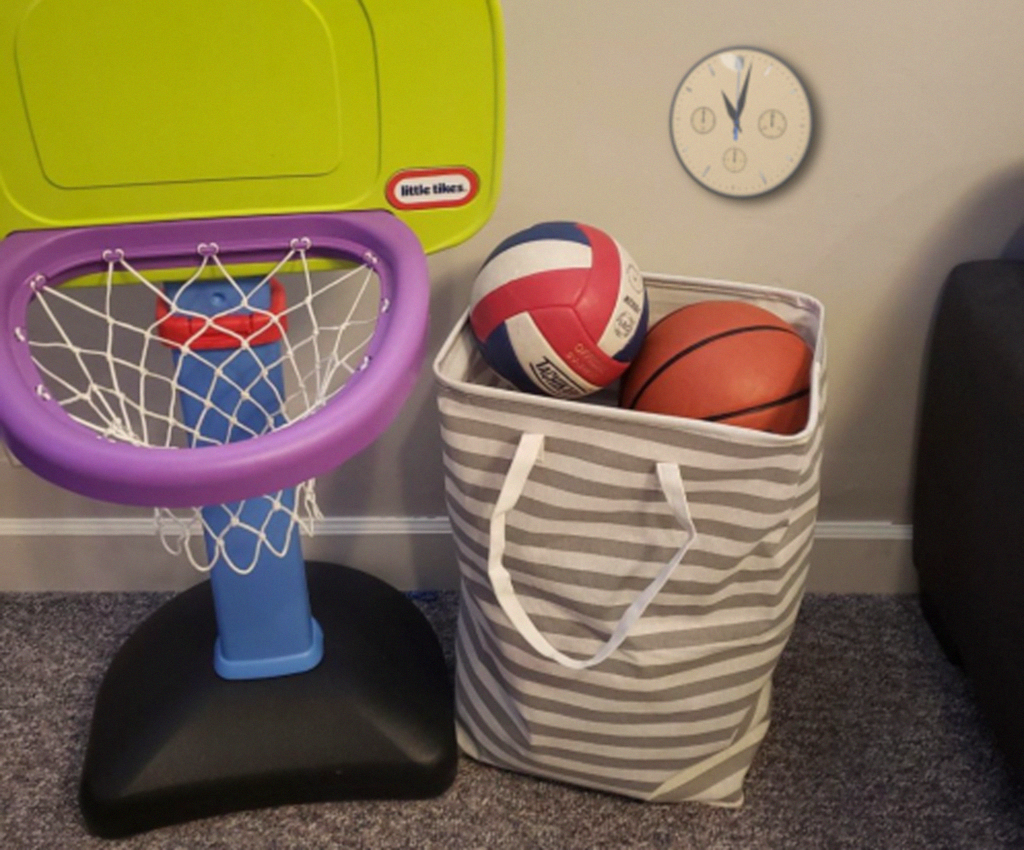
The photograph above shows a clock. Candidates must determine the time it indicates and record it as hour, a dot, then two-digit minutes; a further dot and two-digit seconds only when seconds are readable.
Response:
11.02
